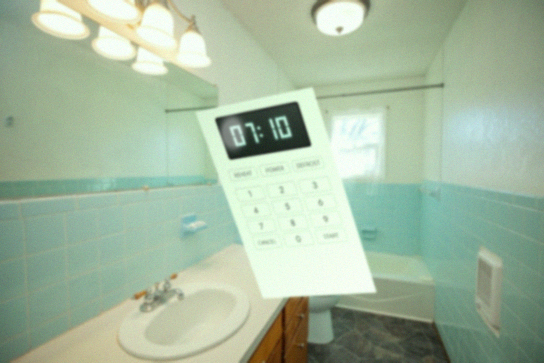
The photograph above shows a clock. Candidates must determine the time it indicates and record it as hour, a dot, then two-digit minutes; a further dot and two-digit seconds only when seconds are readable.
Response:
7.10
